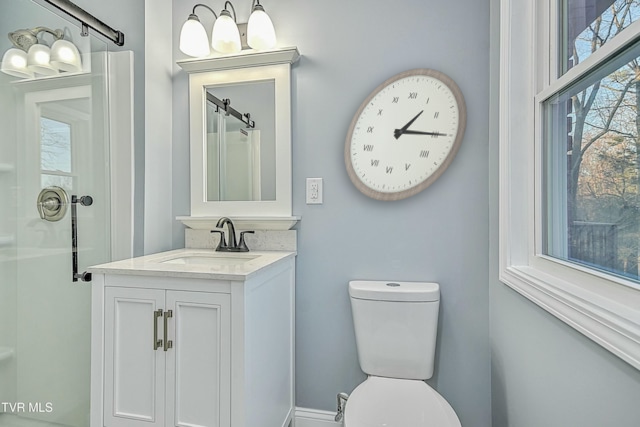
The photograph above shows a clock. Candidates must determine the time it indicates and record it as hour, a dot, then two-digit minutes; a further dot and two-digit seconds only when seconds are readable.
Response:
1.15
